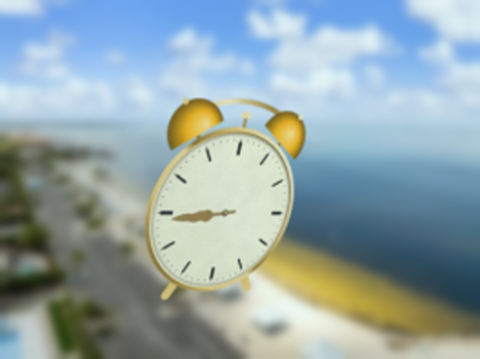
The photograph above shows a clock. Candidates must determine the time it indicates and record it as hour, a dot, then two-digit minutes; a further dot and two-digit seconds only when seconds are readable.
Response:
8.44
